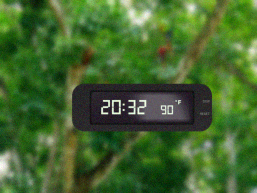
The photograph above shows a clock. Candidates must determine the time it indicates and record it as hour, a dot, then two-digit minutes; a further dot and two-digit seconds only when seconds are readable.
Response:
20.32
